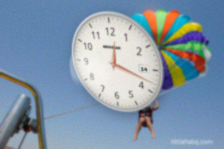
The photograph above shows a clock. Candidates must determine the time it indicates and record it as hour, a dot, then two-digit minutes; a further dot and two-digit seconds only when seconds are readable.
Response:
12.18
